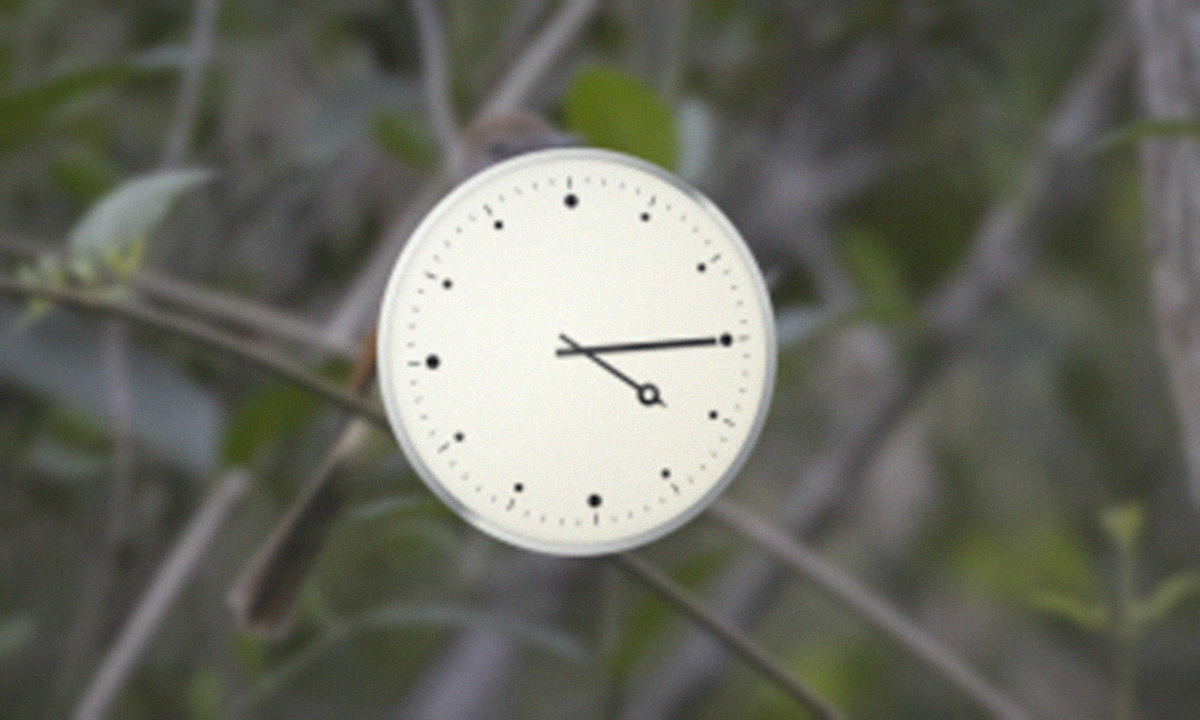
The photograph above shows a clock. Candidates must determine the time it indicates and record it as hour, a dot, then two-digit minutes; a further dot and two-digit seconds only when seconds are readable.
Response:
4.15
